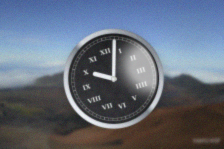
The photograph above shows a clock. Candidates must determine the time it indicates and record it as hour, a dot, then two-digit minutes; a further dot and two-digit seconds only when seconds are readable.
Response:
10.03
